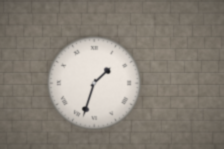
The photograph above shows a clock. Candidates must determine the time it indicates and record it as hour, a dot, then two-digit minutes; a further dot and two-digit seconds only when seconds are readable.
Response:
1.33
